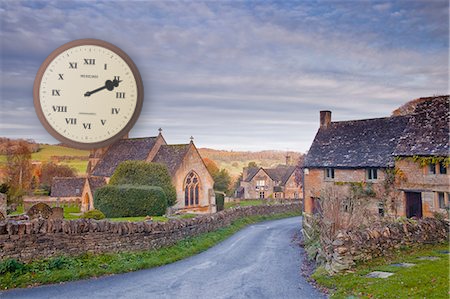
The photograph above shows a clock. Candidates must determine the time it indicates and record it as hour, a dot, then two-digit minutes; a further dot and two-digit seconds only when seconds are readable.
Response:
2.11
